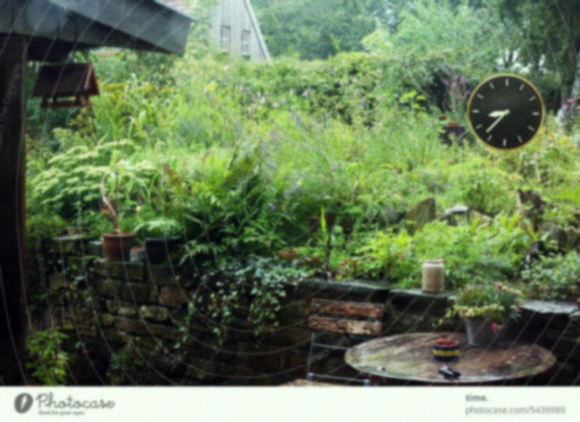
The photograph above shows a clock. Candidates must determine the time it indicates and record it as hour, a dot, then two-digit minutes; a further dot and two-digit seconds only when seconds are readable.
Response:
8.37
